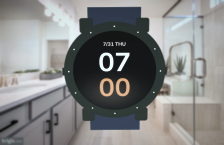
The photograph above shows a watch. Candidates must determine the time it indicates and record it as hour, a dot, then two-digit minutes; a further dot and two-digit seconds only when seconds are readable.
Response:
7.00
